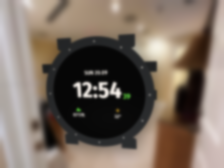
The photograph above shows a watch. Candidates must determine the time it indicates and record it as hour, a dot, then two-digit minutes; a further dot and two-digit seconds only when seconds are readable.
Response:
12.54
